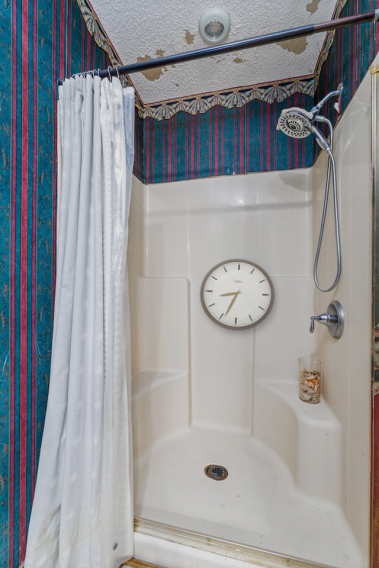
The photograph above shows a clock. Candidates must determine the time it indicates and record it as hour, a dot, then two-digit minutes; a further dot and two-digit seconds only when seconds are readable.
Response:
8.34
